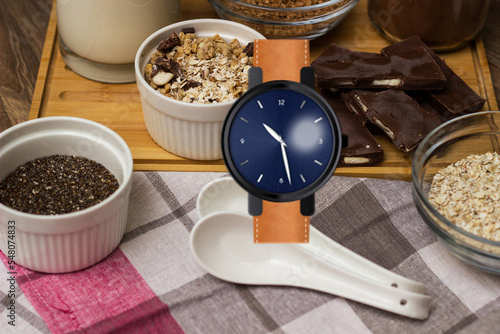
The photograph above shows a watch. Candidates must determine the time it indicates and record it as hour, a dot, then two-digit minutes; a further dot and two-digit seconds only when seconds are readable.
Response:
10.28
